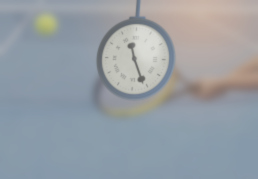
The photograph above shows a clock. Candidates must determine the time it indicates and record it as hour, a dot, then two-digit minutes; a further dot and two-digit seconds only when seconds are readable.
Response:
11.26
